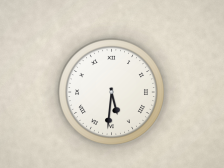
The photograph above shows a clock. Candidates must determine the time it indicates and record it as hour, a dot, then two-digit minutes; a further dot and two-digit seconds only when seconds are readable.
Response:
5.31
